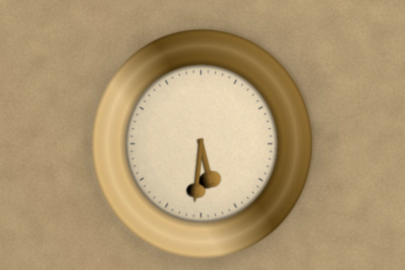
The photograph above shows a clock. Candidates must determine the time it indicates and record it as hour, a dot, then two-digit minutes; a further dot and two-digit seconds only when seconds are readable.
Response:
5.31
